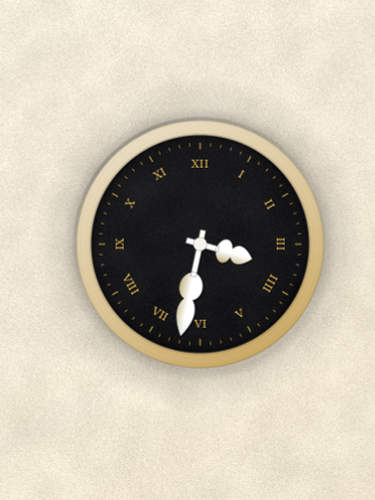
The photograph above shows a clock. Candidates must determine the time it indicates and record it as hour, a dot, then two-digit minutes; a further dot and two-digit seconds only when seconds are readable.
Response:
3.32
